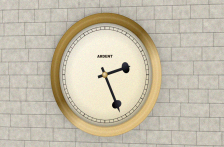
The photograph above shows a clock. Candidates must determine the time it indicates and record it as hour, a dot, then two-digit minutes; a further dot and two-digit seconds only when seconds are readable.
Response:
2.26
